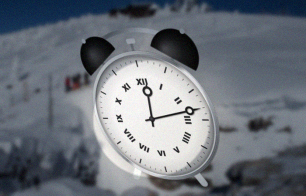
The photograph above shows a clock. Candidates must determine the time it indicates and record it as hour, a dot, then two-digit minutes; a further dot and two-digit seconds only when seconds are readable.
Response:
12.13
